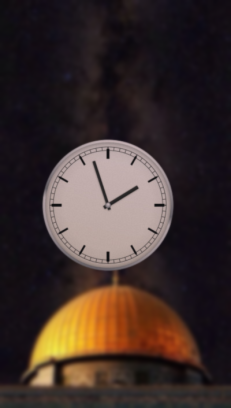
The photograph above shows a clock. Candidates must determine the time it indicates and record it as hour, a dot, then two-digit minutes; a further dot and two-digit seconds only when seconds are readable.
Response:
1.57
